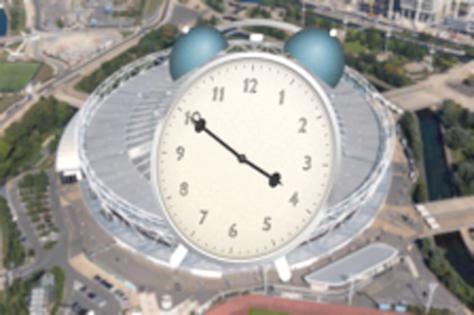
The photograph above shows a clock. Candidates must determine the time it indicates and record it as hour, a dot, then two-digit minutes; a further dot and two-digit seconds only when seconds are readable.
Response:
3.50
